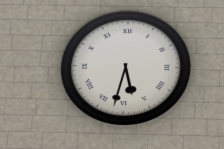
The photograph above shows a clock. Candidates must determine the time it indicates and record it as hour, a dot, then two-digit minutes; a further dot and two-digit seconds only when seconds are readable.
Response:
5.32
